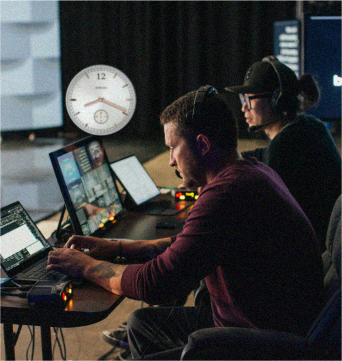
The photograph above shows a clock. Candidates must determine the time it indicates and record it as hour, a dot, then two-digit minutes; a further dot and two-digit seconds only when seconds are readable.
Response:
8.19
